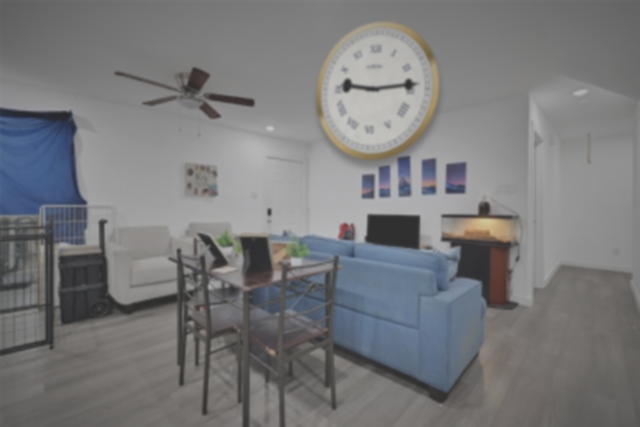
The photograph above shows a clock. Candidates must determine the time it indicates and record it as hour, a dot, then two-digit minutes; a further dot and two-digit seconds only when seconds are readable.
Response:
9.14
